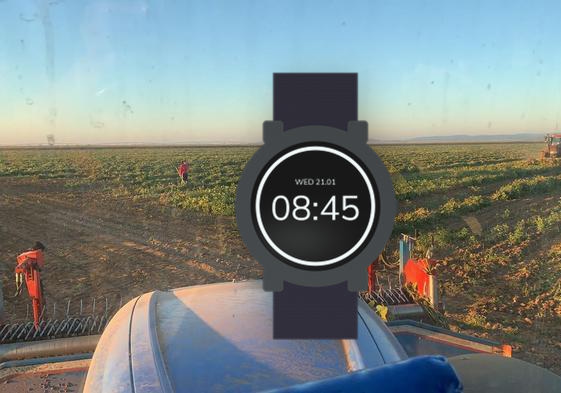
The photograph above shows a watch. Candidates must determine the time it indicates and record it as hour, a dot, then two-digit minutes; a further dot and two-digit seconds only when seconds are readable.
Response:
8.45
